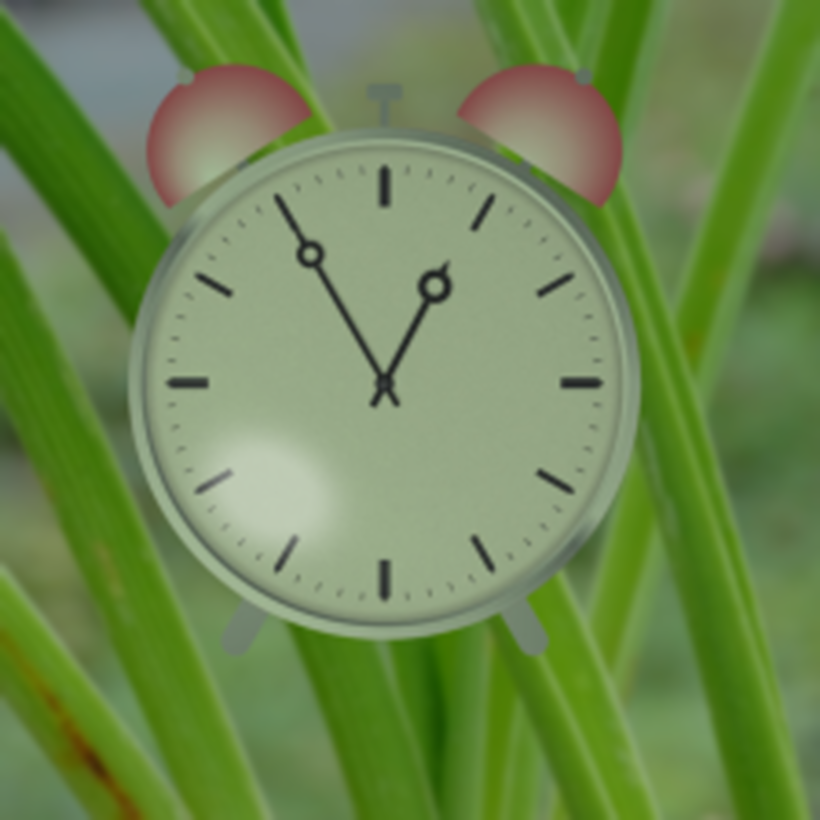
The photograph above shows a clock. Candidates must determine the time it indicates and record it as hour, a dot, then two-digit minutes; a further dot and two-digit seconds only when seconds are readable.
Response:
12.55
